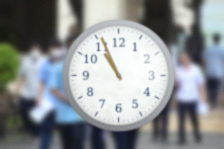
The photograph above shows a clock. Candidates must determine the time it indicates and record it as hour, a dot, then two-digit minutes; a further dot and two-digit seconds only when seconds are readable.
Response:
10.56
